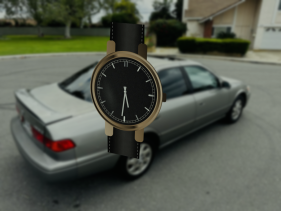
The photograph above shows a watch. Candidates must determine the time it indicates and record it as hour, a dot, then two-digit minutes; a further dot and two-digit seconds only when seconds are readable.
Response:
5.31
